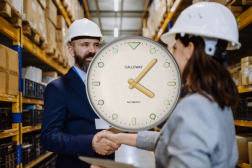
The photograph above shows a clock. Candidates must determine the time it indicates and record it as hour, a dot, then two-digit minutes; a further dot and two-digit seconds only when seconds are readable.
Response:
4.07
